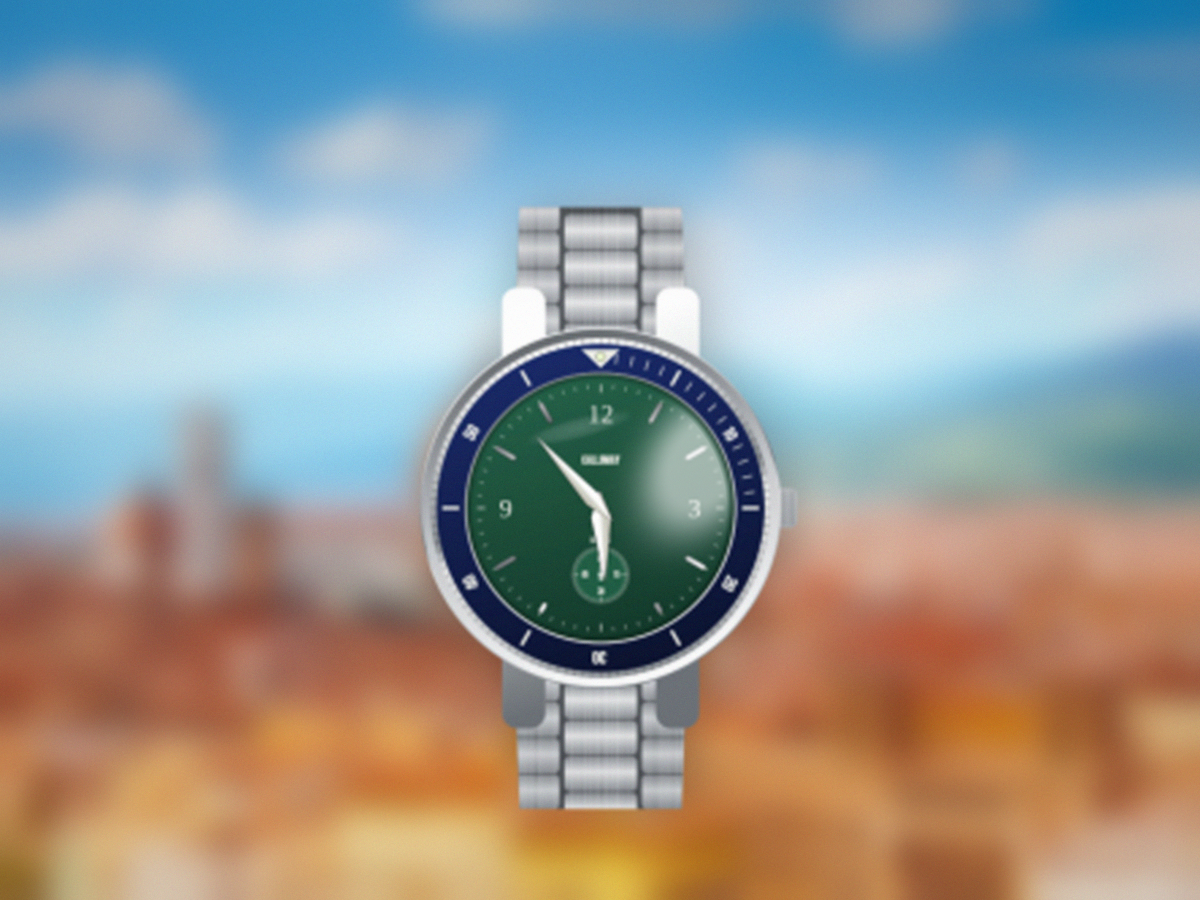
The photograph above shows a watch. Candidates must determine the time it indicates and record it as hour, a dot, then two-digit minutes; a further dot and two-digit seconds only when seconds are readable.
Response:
5.53
